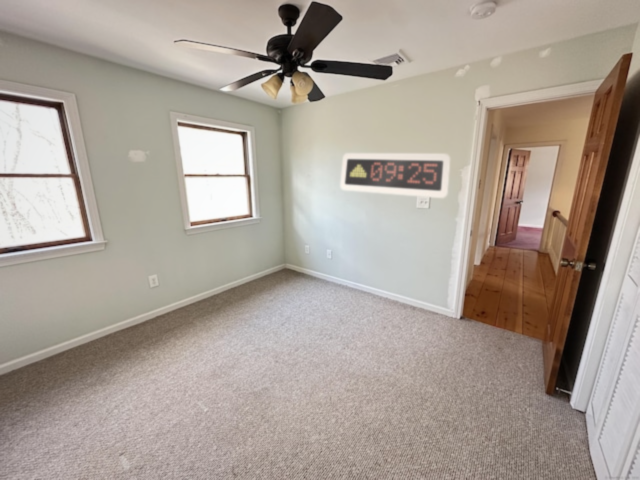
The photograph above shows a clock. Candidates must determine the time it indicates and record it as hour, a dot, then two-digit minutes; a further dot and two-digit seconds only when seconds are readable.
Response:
9.25
